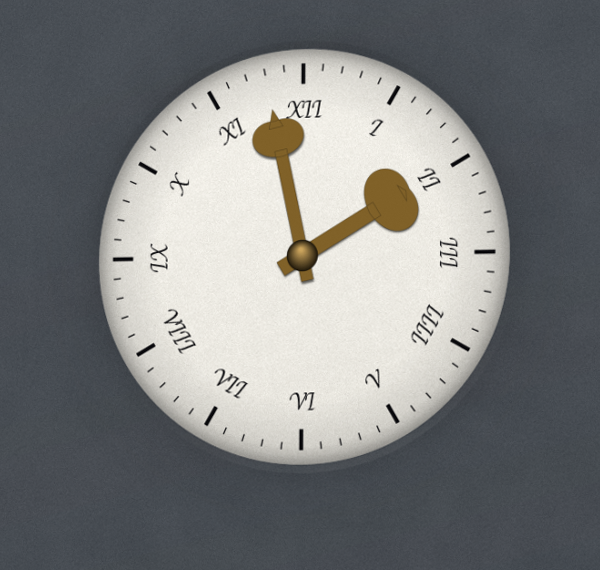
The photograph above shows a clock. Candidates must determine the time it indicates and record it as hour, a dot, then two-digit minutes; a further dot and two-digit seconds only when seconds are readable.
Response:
1.58
